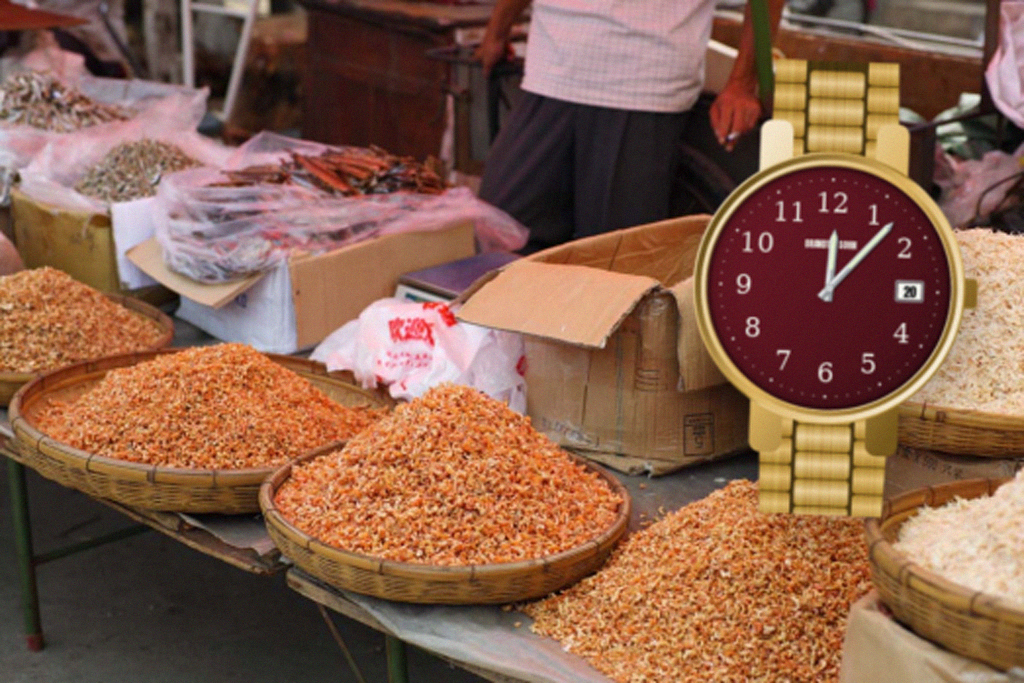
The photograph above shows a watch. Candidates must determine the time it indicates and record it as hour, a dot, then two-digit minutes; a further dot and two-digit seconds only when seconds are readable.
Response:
12.07
